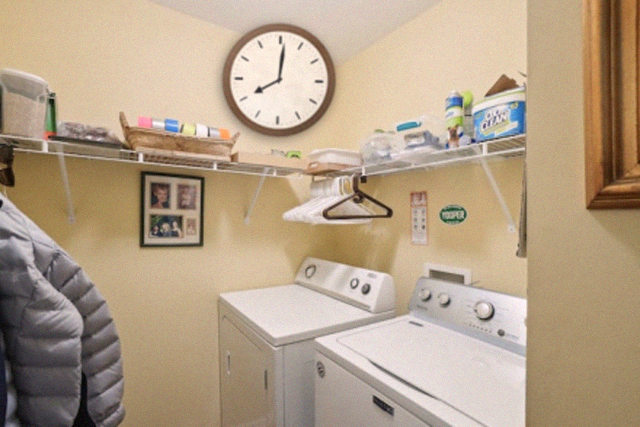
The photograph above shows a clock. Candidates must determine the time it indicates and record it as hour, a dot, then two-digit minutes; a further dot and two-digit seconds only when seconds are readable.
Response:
8.01
